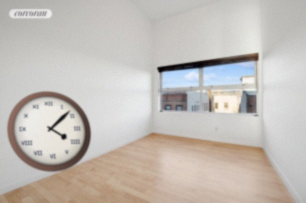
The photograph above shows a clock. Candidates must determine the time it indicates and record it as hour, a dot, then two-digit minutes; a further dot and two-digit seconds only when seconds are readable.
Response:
4.08
